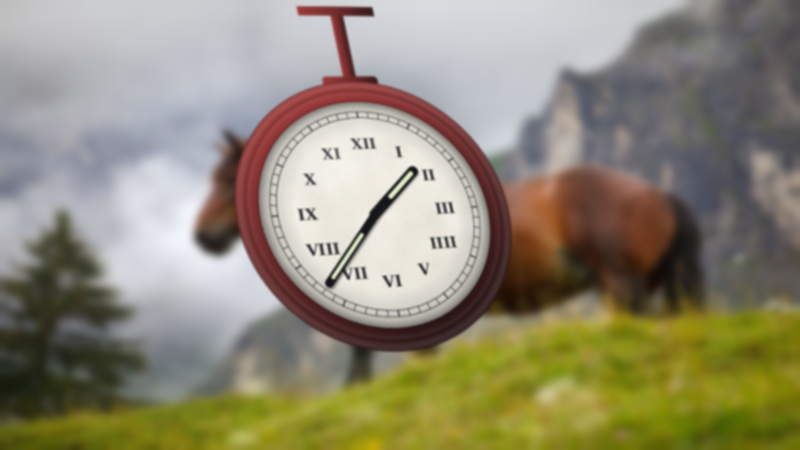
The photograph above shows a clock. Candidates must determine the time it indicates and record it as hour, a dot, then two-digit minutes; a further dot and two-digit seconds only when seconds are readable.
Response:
1.37
